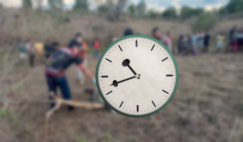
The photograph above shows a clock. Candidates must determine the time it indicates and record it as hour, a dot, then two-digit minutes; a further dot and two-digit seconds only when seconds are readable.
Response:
10.42
